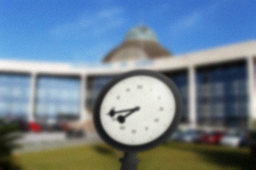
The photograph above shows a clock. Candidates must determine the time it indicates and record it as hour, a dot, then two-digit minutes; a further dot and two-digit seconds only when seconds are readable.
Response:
7.43
